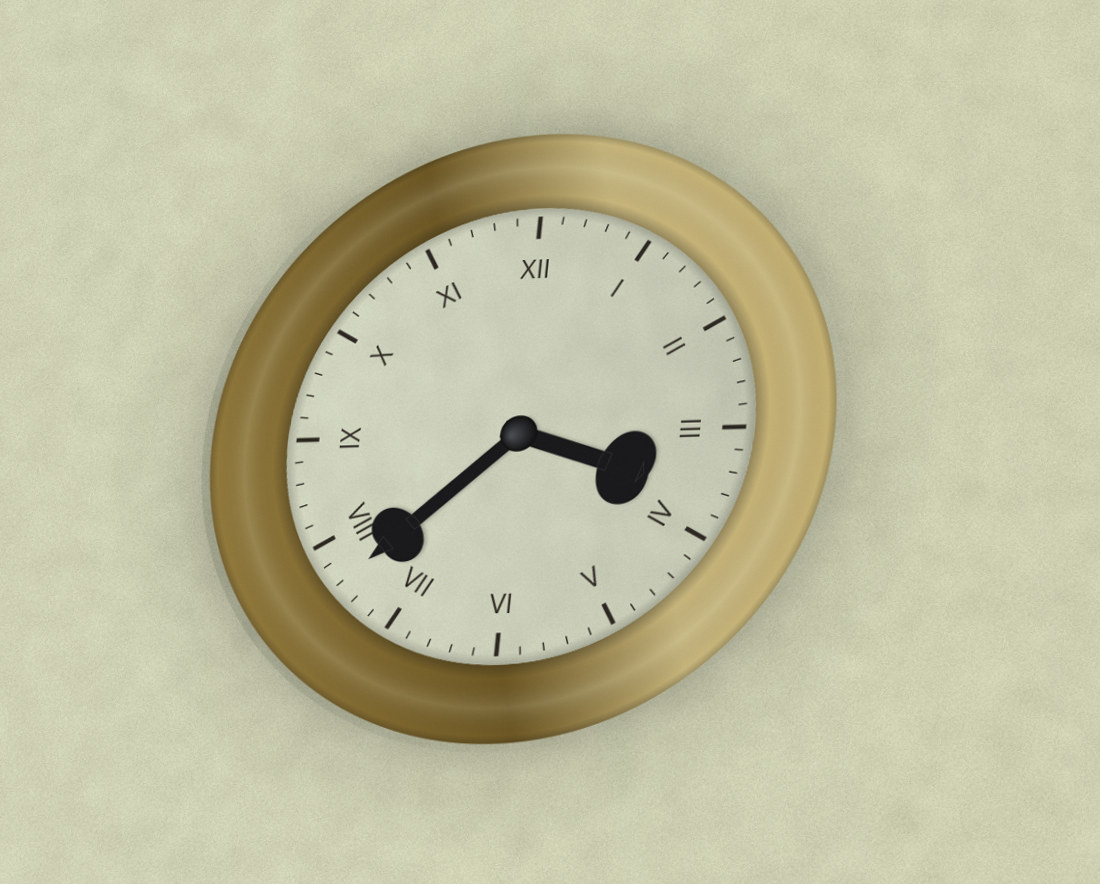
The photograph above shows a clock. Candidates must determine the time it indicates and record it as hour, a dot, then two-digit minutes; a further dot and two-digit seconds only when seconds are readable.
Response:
3.38
